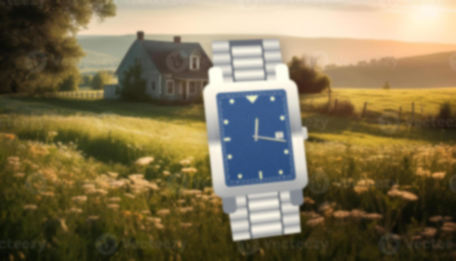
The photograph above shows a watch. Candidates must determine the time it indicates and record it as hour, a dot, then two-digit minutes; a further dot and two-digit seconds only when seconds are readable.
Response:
12.17
